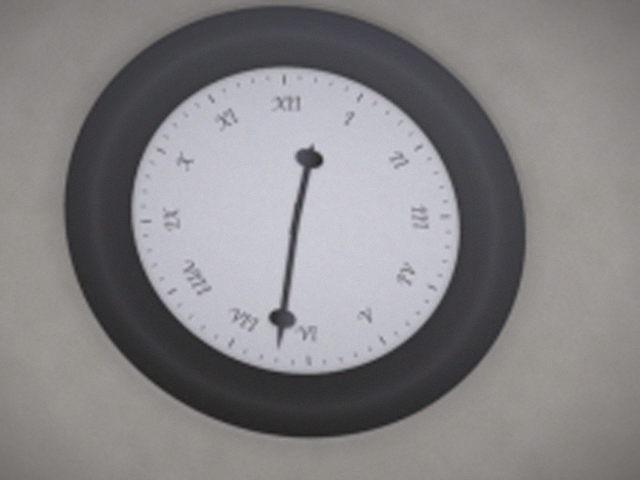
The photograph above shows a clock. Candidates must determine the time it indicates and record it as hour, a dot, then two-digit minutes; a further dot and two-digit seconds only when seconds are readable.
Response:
12.32
